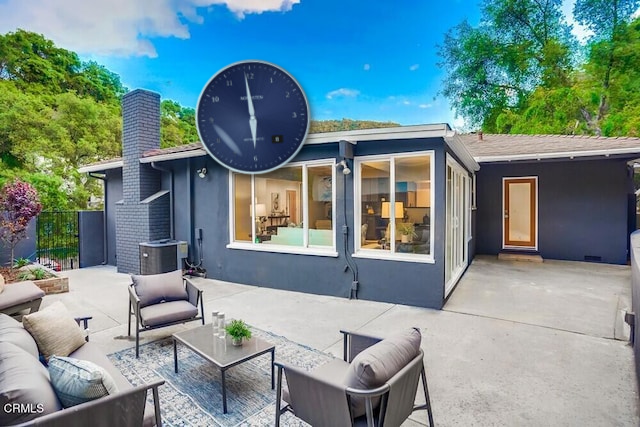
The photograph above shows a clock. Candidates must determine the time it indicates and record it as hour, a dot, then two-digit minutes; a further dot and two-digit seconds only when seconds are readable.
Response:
5.59
